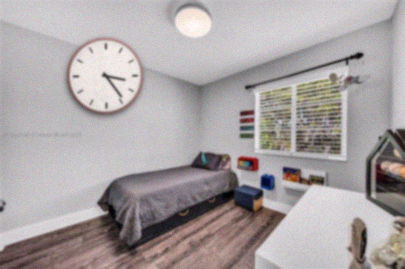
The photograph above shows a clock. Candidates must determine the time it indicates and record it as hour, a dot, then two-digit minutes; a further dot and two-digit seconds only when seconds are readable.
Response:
3.24
